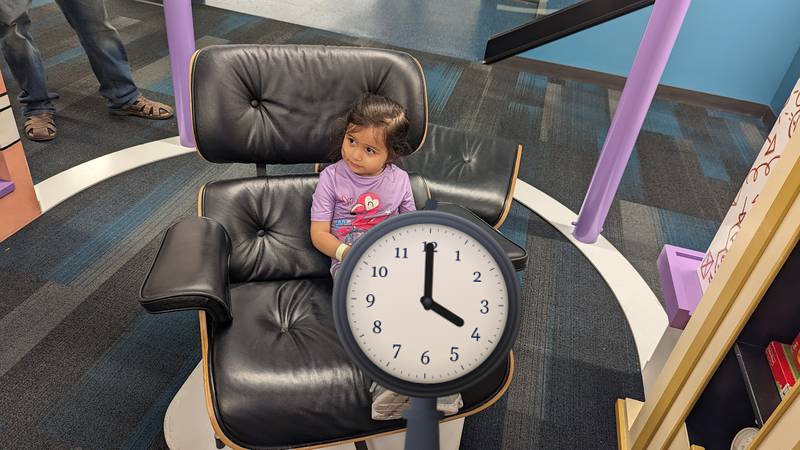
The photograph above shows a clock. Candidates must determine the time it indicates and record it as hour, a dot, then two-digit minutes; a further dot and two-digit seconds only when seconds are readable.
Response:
4.00
